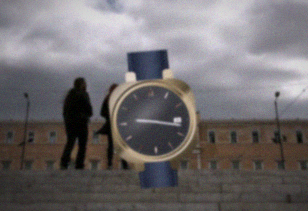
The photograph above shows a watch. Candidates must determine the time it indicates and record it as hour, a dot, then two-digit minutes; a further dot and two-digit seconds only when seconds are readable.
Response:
9.17
